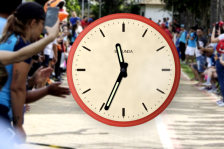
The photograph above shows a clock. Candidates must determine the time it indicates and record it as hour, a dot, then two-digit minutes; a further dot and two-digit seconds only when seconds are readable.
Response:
11.34
